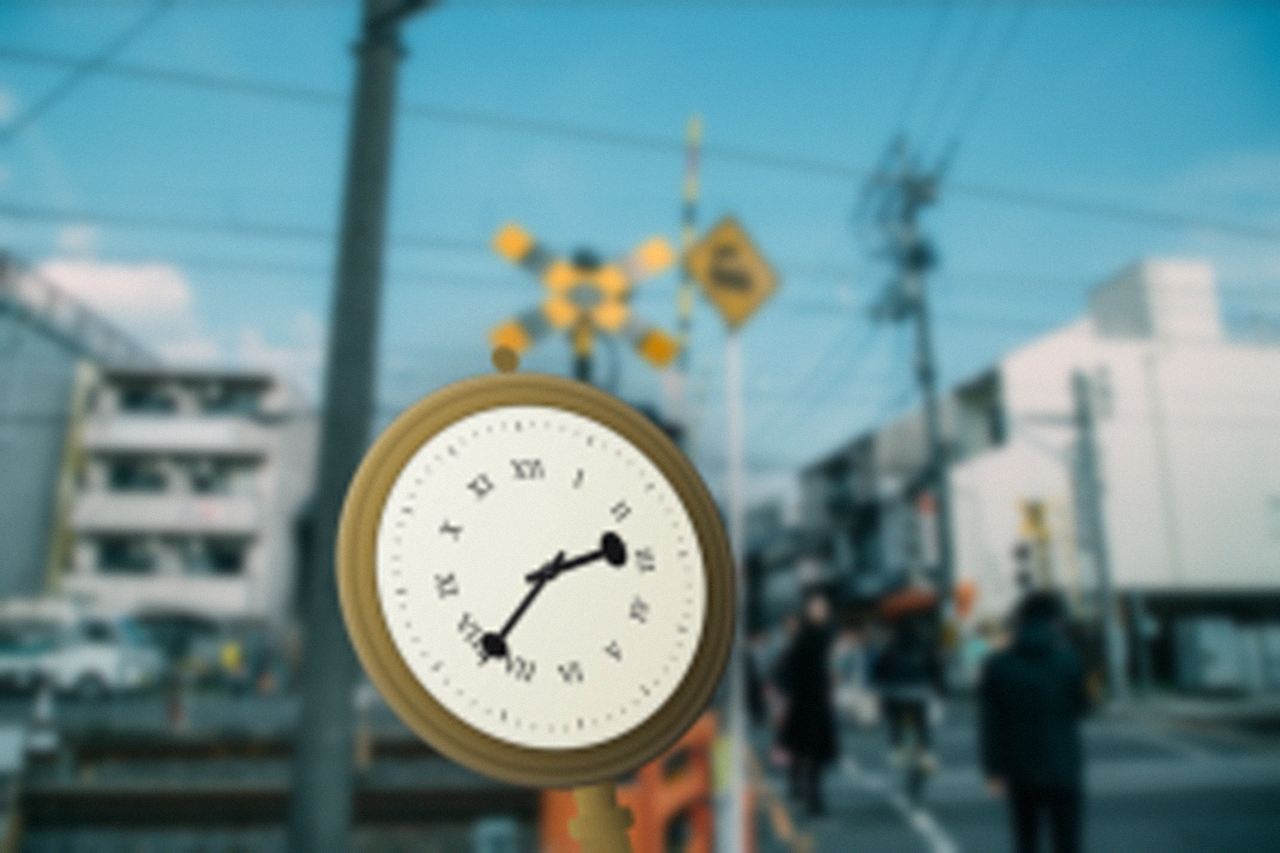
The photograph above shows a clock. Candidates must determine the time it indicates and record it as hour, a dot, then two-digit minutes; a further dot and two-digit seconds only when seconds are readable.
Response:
2.38
